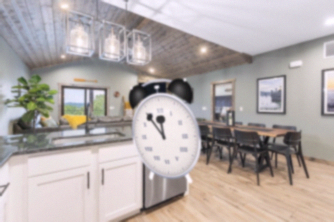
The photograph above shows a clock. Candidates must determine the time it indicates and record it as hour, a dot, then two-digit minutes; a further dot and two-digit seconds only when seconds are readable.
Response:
11.54
